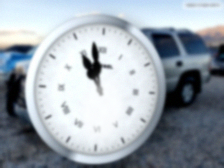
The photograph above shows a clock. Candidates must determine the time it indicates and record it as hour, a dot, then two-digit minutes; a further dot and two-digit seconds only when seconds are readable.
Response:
10.58
